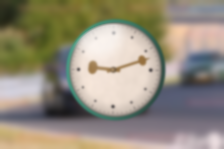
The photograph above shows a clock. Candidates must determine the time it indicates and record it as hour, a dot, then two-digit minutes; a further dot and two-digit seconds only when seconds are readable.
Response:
9.12
